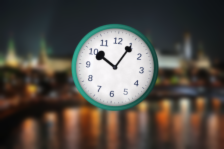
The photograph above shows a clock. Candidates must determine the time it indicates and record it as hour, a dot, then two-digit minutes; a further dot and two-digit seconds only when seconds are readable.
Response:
10.05
